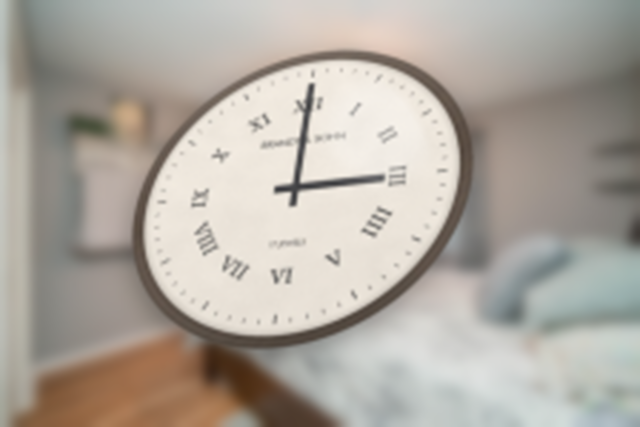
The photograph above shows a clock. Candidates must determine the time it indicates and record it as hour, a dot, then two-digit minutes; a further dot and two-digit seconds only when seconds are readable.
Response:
3.00
